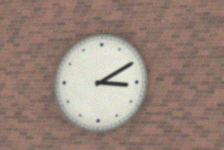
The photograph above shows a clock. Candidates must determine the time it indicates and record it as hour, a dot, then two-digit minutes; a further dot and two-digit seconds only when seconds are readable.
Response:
3.10
